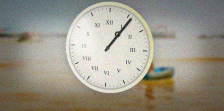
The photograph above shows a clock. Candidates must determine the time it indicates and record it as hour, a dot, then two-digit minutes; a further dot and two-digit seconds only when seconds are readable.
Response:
1.06
